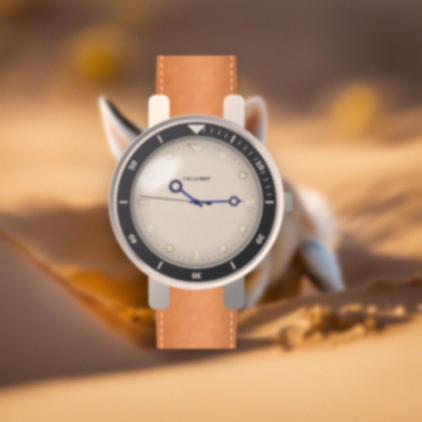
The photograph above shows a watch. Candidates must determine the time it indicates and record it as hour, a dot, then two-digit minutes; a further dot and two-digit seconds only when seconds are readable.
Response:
10.14.46
